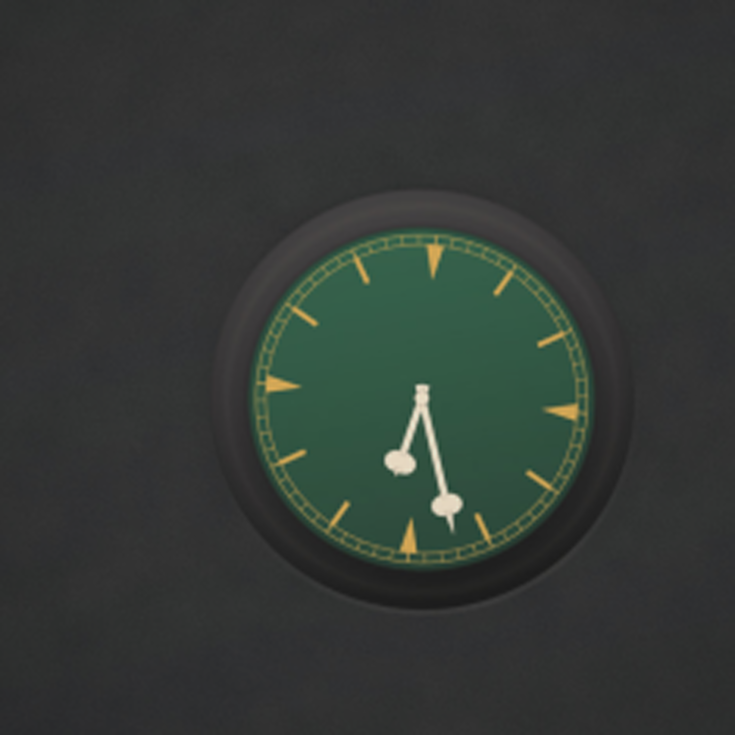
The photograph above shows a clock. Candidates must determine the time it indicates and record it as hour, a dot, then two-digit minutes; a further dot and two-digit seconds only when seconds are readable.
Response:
6.27
